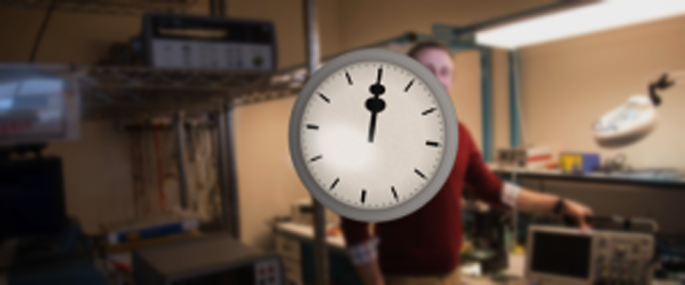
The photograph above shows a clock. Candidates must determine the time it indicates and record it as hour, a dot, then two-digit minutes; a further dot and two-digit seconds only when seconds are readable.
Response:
12.00
